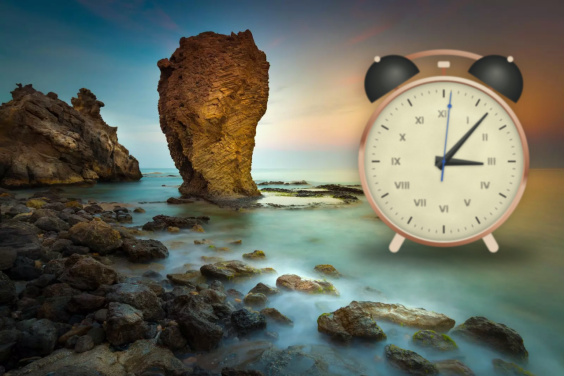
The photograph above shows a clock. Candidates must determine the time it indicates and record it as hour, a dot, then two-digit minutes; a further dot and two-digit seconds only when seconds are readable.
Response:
3.07.01
